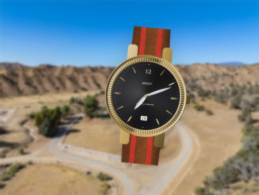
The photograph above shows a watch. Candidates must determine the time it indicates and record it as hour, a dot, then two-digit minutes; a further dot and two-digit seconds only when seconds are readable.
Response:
7.11
